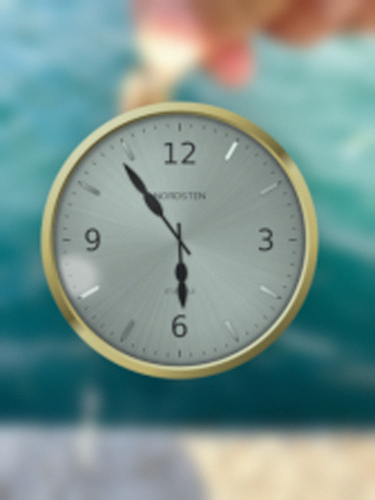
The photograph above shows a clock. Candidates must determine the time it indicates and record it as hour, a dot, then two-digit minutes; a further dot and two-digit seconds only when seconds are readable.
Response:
5.54
